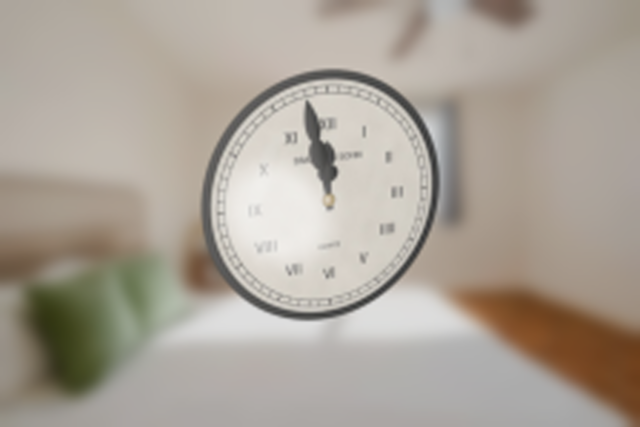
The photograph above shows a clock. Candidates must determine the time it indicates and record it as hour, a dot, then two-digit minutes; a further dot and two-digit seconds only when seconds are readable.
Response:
11.58
